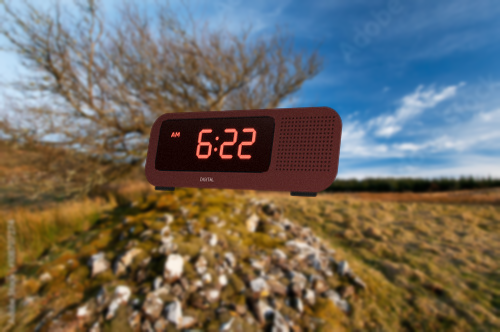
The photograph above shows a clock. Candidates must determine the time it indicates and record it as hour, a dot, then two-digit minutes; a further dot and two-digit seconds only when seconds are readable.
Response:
6.22
